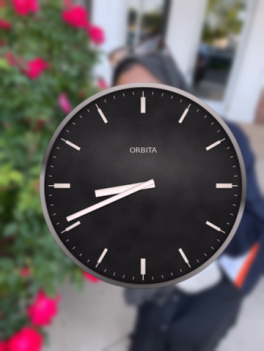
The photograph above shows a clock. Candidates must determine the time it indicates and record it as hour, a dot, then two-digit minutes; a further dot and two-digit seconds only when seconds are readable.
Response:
8.41
